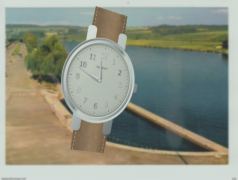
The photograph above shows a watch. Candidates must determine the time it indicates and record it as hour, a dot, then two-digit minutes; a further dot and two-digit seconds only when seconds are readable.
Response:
11.48
